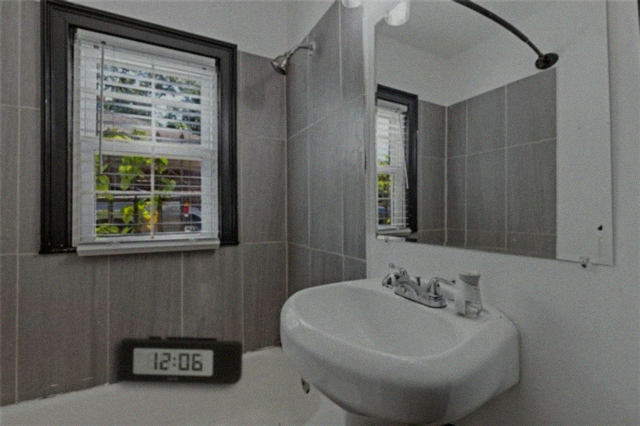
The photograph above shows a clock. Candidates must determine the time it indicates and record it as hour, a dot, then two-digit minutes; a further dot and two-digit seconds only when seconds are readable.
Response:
12.06
